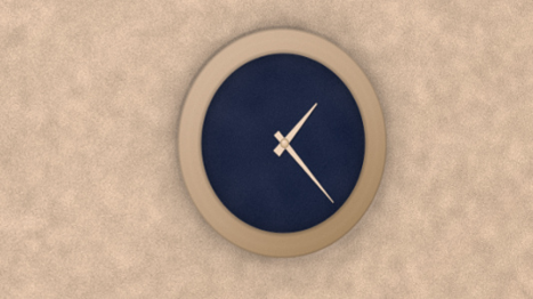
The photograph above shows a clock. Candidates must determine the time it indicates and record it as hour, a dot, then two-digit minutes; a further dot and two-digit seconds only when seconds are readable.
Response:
1.23
